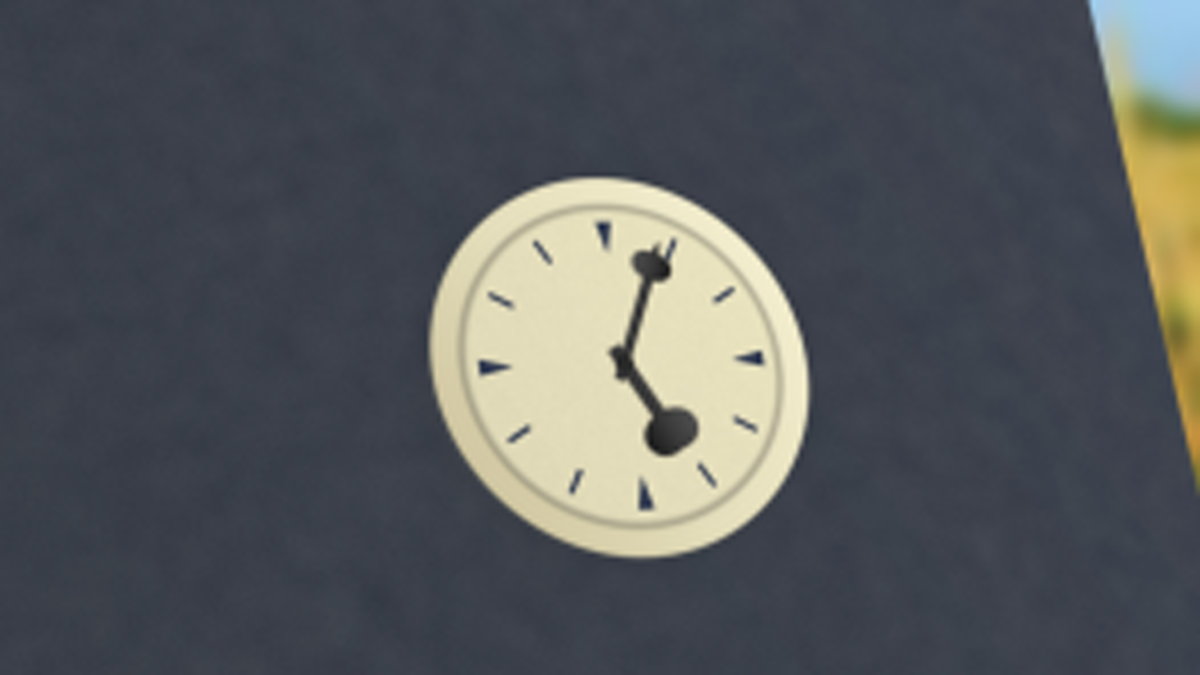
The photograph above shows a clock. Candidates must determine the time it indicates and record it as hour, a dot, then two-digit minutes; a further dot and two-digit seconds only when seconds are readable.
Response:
5.04
